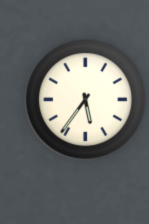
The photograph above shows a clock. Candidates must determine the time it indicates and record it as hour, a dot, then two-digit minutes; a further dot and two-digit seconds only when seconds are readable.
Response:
5.36
